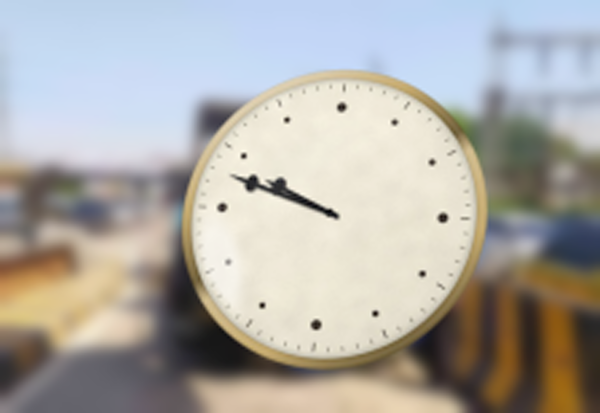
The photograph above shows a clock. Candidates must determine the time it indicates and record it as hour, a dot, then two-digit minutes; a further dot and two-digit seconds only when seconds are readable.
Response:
9.48
